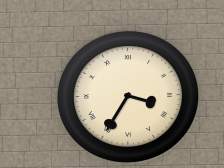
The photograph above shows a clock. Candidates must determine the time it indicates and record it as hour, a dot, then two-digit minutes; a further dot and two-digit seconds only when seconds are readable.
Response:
3.35
